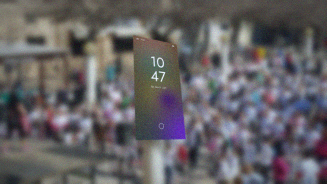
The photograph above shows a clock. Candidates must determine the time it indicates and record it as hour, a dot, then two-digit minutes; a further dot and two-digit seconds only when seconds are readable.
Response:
10.47
